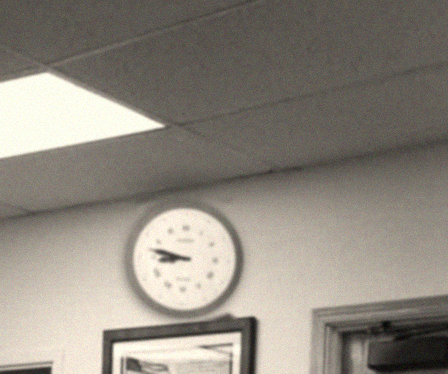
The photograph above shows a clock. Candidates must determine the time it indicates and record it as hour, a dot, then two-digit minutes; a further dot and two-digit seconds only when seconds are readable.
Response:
8.47
